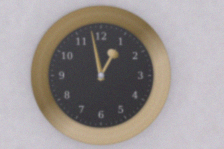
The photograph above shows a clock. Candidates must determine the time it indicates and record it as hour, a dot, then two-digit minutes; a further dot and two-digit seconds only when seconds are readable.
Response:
12.58
